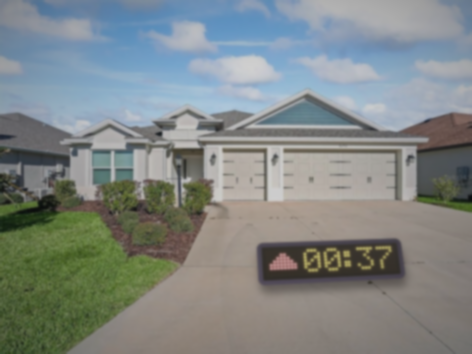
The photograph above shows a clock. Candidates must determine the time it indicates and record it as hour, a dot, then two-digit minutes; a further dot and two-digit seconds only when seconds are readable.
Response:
0.37
